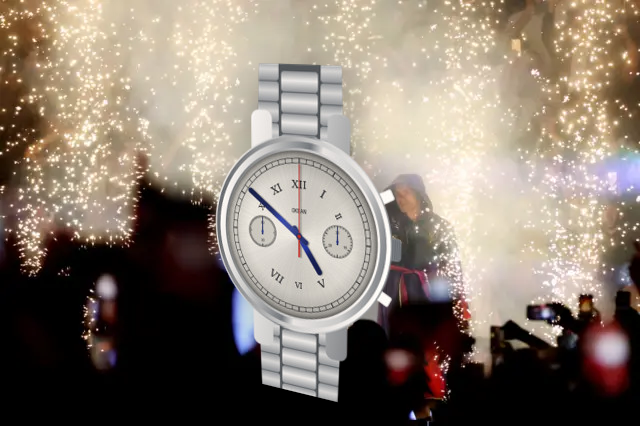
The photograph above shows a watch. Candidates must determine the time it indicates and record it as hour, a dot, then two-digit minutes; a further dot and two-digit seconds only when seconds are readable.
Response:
4.51
